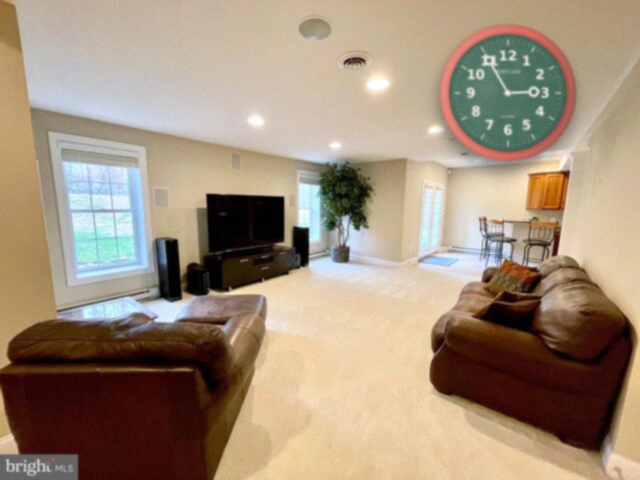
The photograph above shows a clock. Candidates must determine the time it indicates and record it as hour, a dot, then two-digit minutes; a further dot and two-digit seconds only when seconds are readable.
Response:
2.55
